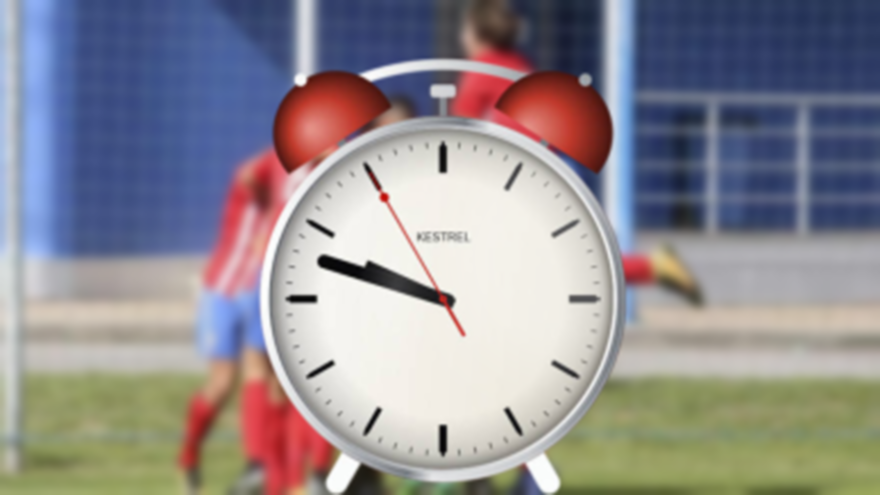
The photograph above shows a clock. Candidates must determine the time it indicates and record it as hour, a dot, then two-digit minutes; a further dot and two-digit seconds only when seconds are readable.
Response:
9.47.55
